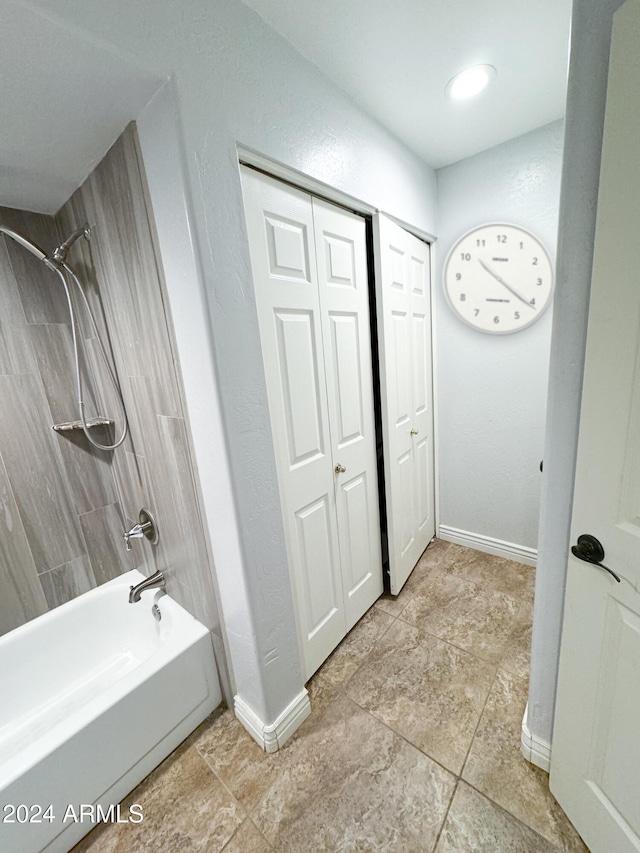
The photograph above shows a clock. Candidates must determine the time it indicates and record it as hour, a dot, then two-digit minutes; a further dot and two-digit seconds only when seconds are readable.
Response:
10.21
